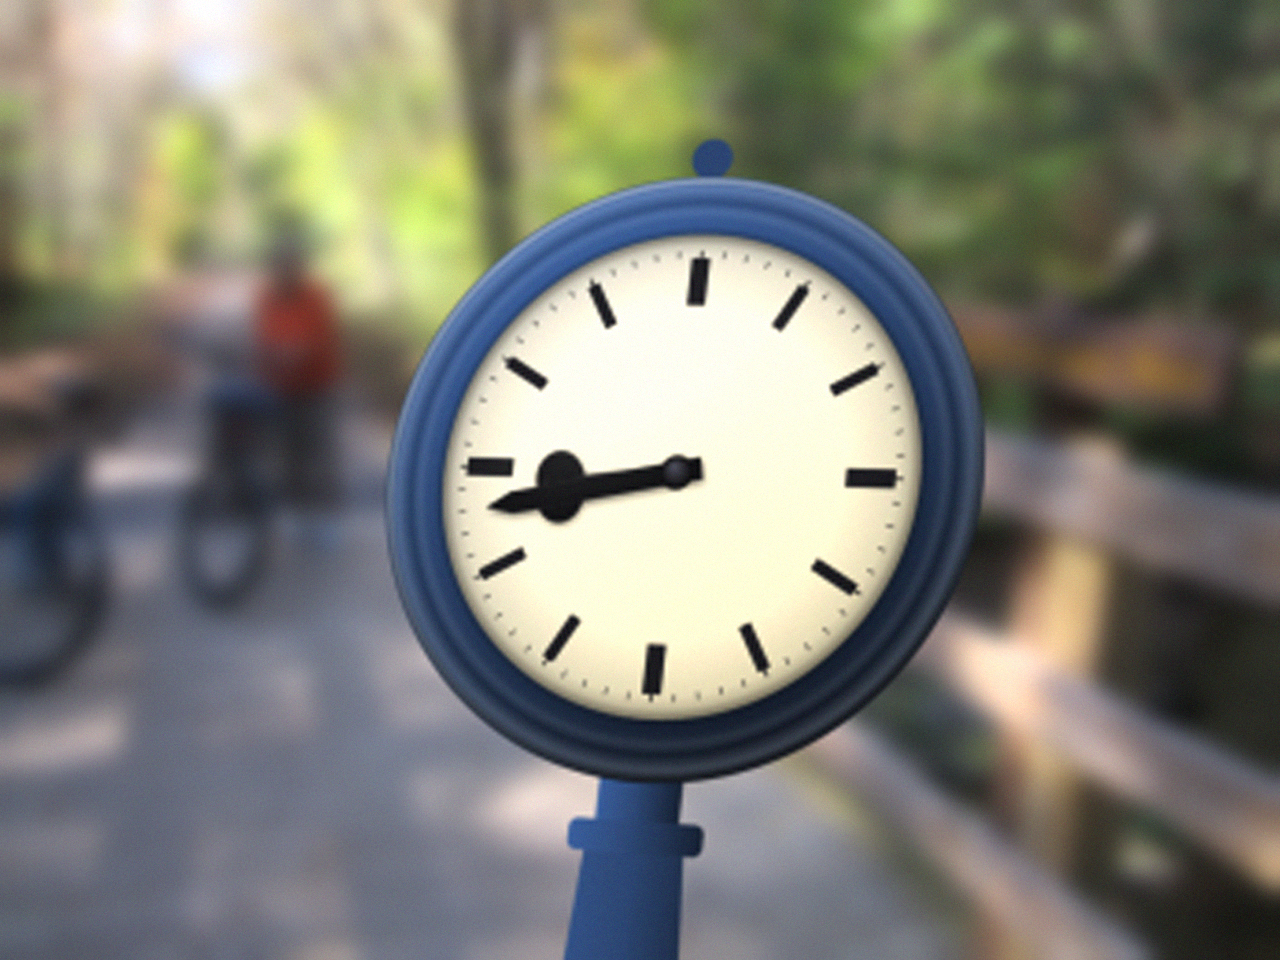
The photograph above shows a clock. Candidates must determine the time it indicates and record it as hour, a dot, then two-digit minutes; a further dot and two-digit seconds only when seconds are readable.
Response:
8.43
